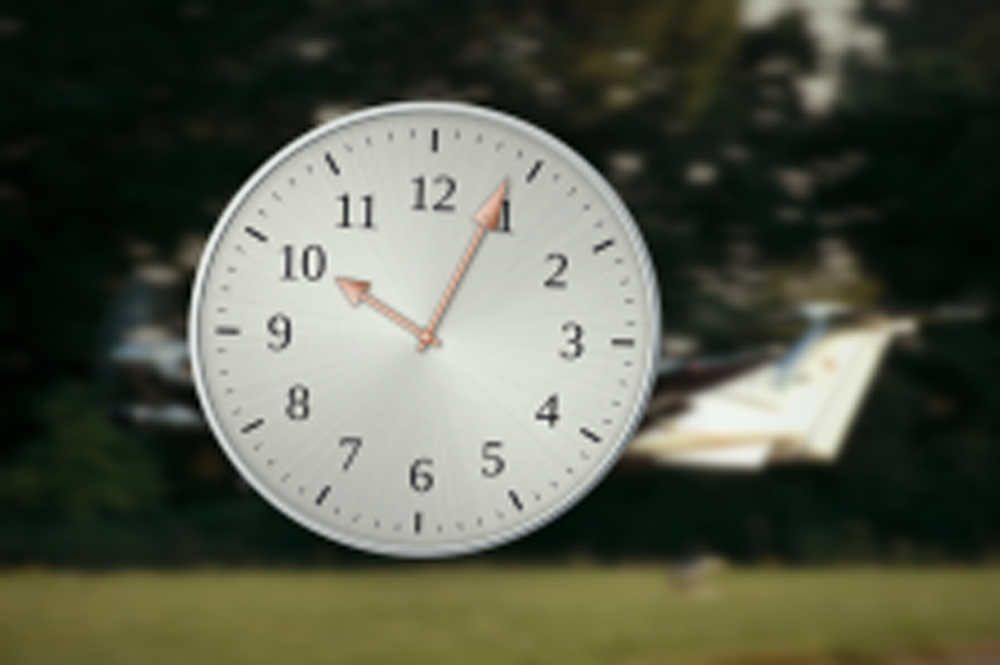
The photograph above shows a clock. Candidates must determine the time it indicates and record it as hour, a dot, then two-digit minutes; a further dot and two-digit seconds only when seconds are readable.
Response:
10.04
